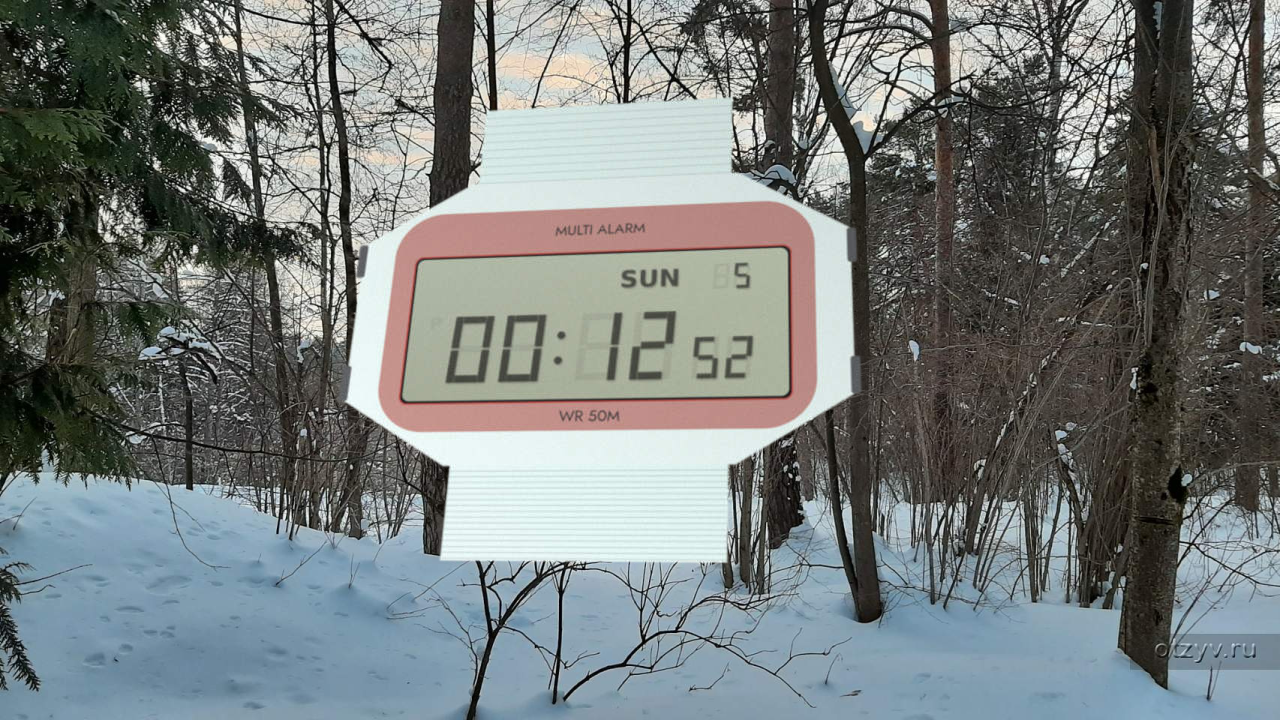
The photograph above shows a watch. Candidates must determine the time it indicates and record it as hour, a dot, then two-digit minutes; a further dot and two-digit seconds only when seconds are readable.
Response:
0.12.52
